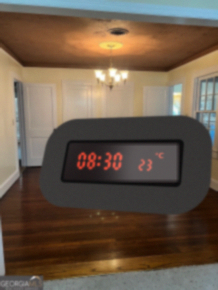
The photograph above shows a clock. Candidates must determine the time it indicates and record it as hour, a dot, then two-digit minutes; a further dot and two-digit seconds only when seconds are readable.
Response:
8.30
